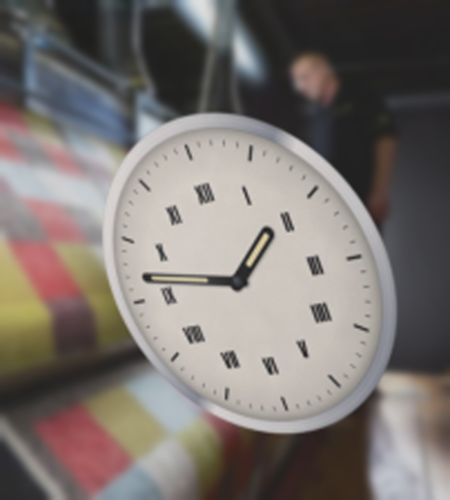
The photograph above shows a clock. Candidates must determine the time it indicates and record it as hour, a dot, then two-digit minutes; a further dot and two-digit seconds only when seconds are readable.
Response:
1.47
